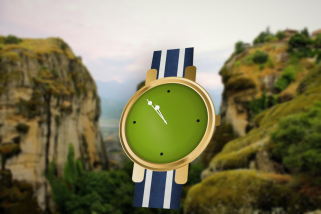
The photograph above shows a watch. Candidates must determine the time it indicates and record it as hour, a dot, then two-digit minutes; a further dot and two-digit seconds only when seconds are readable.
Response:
10.53
